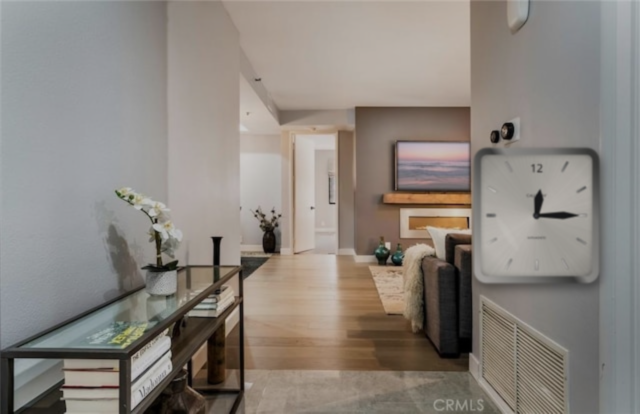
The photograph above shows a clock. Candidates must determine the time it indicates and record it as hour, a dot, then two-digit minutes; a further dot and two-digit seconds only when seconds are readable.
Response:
12.15
